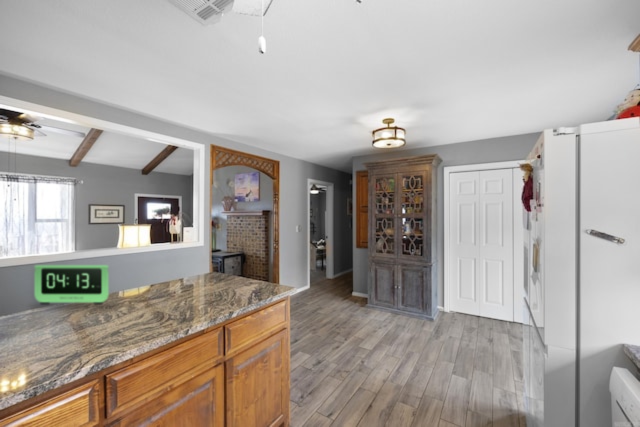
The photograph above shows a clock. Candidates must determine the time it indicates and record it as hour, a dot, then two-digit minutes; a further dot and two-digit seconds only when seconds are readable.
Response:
4.13
